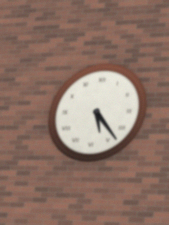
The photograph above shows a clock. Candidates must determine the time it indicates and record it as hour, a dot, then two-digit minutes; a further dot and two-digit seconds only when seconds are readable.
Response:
5.23
